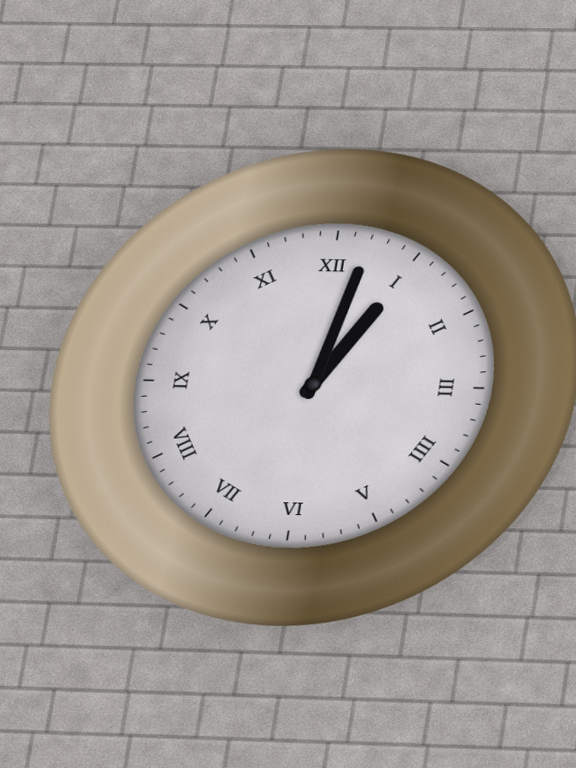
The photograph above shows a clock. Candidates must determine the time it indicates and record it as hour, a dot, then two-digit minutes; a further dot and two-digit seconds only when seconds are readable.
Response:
1.02
